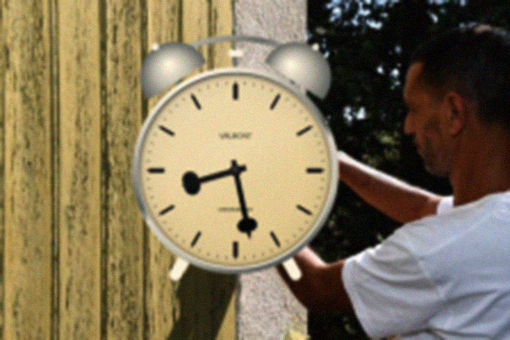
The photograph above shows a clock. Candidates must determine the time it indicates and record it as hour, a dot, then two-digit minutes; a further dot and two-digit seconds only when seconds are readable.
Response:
8.28
